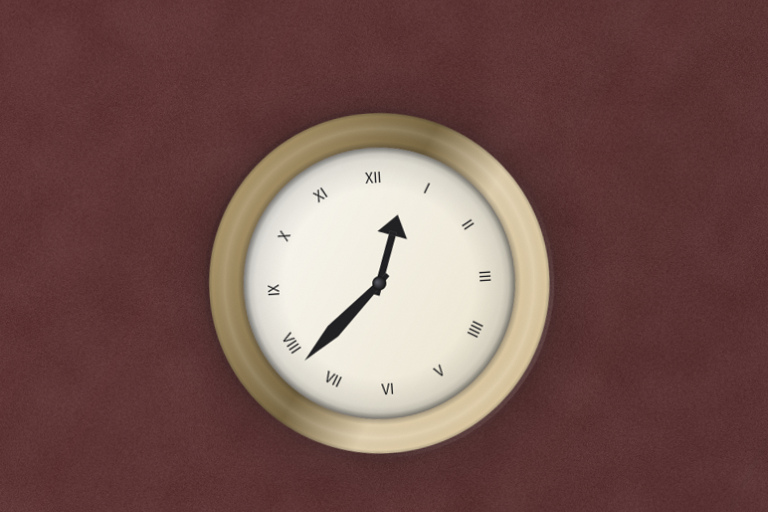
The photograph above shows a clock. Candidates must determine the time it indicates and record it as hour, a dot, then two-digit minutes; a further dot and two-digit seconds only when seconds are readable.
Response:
12.38
